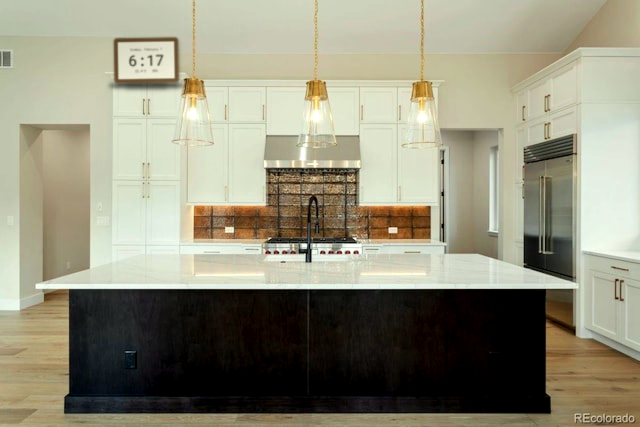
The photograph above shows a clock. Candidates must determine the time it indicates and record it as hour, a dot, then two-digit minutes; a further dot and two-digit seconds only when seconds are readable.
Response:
6.17
